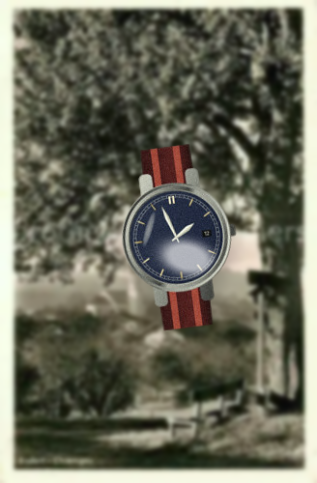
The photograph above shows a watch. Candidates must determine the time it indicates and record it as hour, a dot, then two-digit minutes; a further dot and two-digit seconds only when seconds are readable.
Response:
1.57
